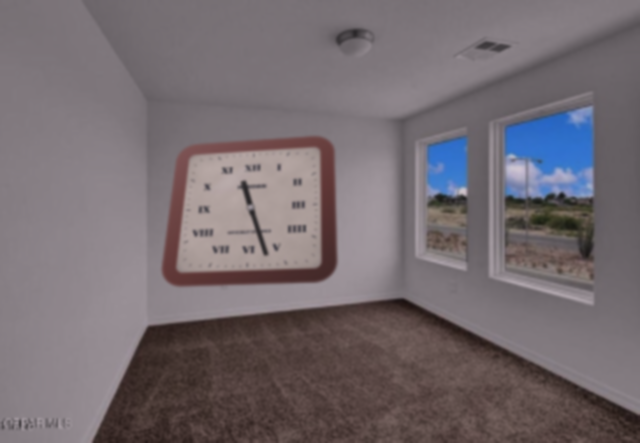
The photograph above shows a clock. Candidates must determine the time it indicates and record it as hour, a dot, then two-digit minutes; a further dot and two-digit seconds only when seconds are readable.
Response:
11.27
